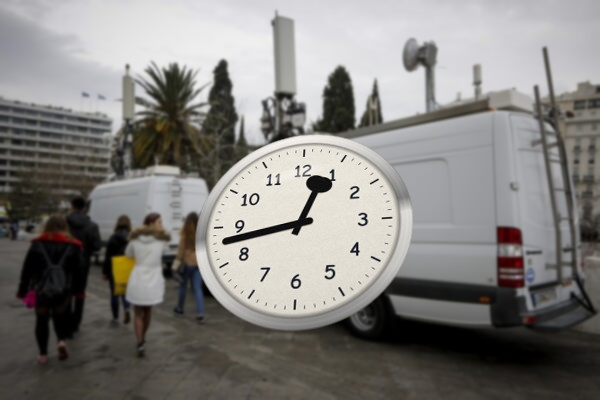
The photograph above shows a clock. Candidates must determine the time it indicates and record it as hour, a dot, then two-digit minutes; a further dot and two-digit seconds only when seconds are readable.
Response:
12.43
